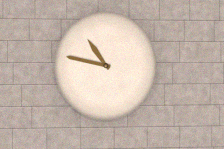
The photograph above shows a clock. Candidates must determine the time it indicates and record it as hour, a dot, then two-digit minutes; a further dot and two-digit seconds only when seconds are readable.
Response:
10.47
